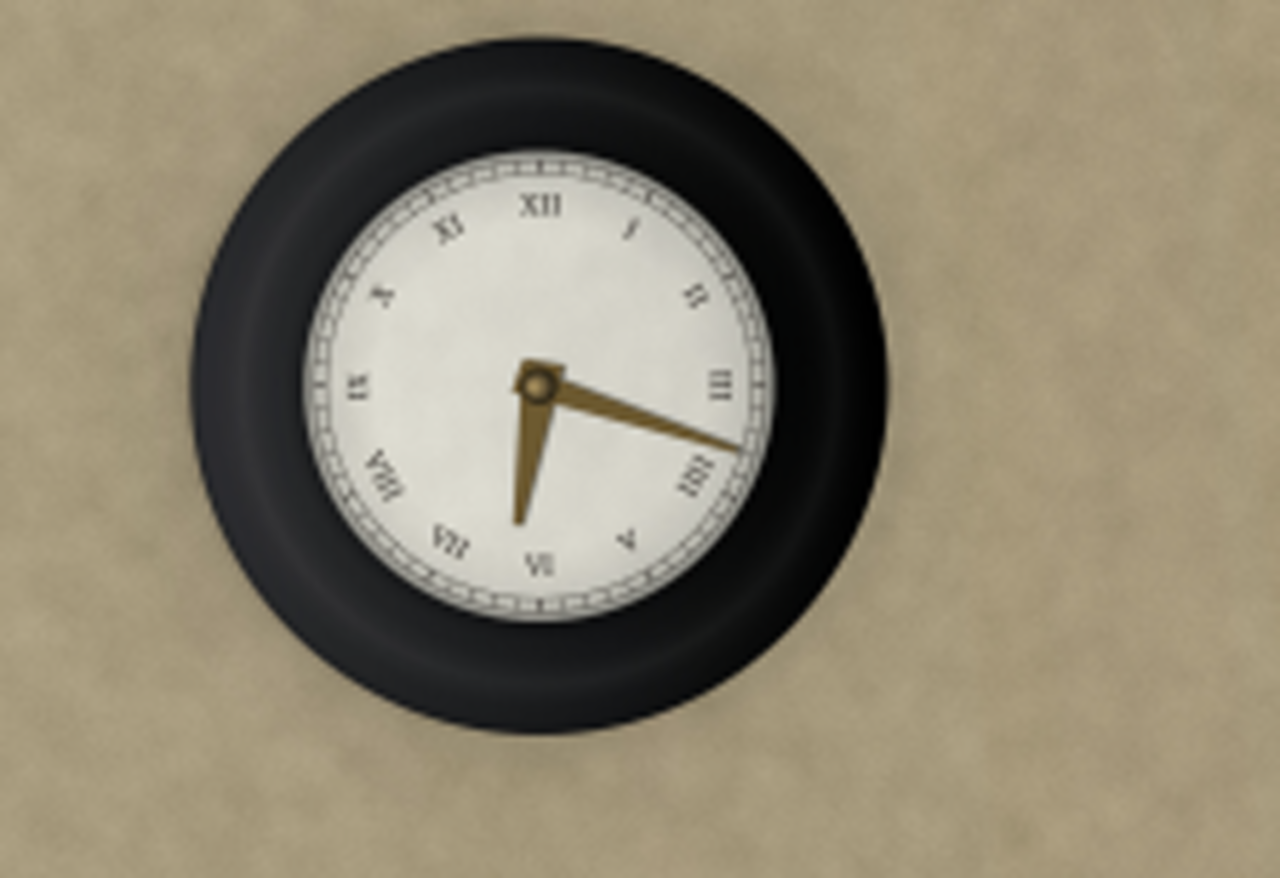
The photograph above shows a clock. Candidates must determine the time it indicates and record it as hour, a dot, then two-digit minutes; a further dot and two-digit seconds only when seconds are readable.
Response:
6.18
